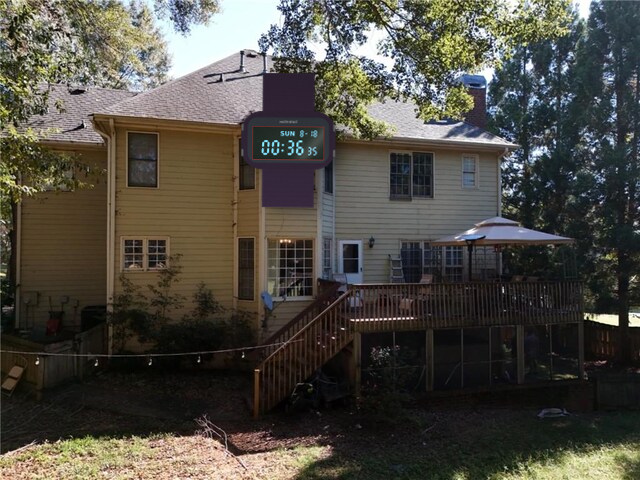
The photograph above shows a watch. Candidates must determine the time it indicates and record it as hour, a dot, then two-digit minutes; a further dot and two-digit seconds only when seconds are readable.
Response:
0.36.35
